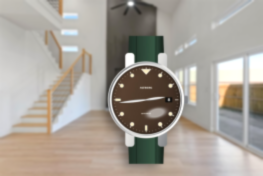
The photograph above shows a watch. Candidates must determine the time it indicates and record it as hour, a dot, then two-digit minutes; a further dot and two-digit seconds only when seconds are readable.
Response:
2.44
